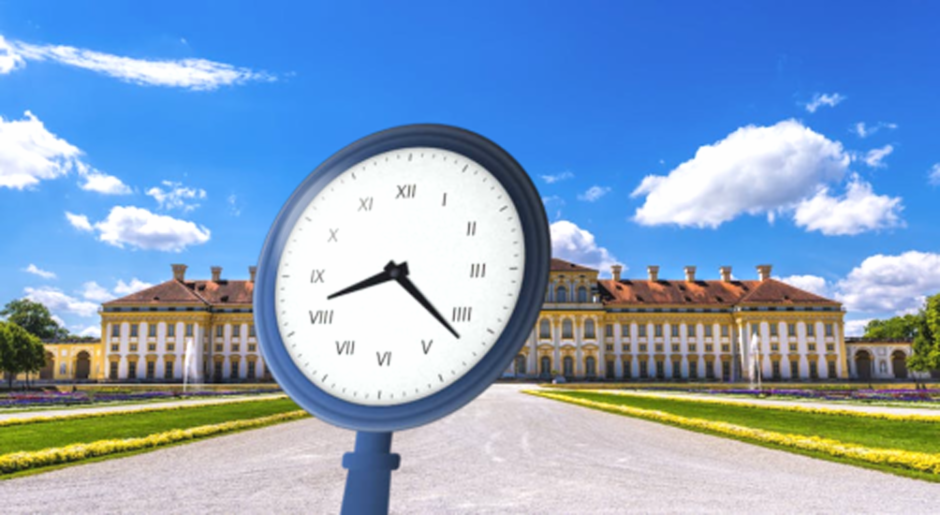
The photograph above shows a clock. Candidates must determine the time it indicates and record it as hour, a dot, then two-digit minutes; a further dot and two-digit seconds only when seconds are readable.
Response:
8.22
